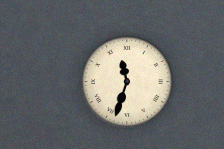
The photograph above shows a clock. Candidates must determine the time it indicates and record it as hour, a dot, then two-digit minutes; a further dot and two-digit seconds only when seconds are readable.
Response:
11.33
